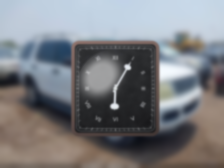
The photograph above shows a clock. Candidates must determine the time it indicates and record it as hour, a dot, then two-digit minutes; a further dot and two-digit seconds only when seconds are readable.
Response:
6.05
